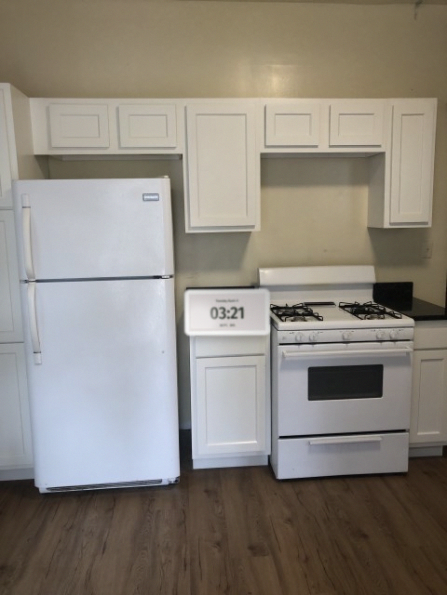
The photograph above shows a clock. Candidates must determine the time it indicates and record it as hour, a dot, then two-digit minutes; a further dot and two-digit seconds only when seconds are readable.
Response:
3.21
